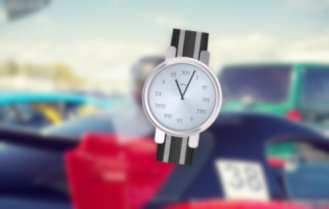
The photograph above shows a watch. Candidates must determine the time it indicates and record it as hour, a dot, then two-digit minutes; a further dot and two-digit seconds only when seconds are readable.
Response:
11.03
